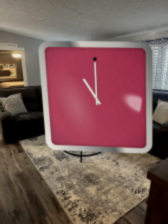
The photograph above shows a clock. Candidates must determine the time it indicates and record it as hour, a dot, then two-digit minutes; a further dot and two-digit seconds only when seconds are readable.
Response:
11.00
